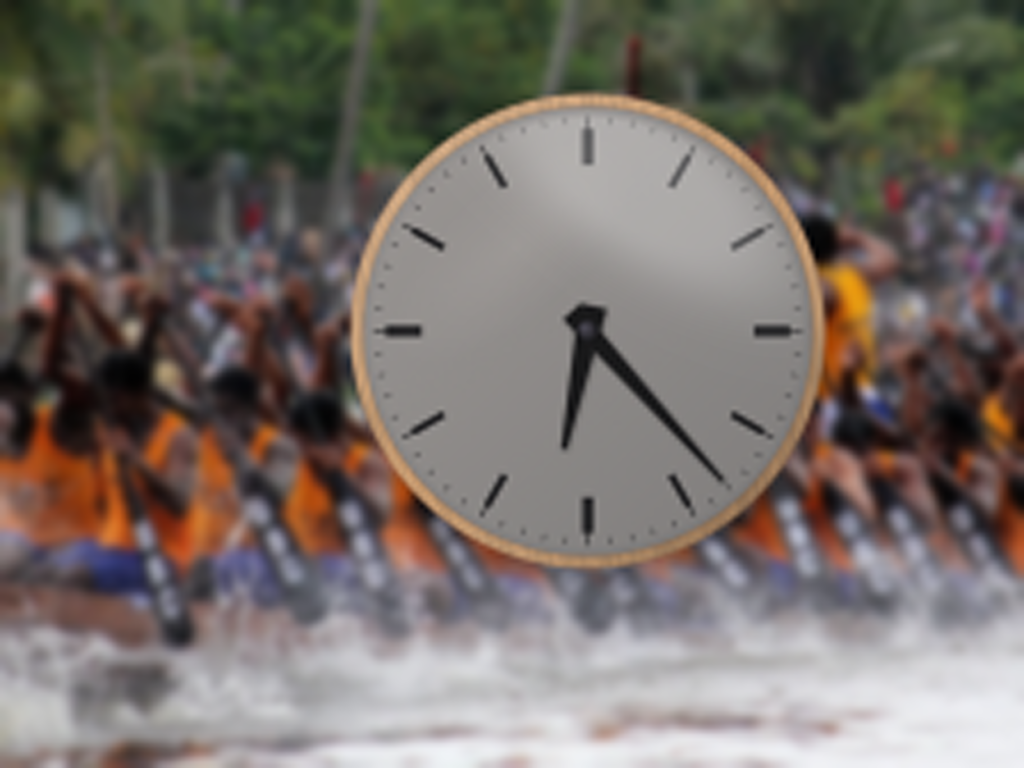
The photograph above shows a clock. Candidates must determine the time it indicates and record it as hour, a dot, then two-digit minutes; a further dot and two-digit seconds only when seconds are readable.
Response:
6.23
